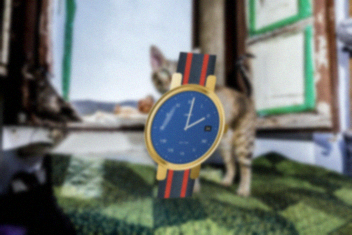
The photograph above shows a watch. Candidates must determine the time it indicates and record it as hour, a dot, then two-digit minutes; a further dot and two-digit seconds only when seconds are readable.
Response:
2.01
